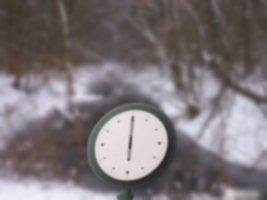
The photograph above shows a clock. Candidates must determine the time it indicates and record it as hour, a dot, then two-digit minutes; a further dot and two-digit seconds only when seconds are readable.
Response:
6.00
